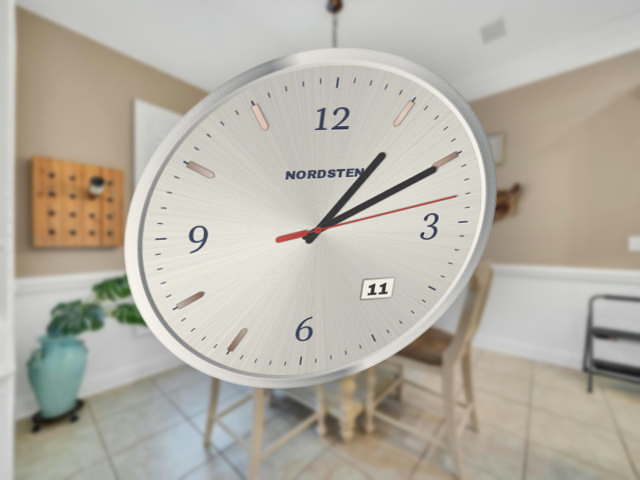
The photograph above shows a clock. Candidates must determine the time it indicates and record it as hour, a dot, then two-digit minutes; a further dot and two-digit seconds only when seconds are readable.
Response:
1.10.13
